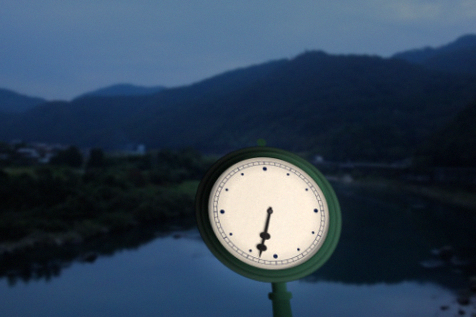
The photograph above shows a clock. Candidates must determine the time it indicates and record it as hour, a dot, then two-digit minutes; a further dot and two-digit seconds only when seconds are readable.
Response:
6.33
